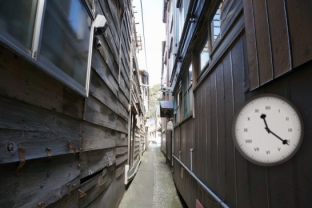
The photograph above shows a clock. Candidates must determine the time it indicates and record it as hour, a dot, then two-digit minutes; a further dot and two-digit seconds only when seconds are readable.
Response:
11.21
